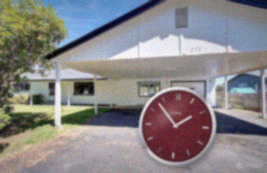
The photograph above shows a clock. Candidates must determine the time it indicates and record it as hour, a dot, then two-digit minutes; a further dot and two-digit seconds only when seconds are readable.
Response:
1.53
